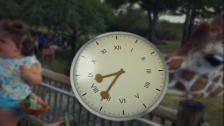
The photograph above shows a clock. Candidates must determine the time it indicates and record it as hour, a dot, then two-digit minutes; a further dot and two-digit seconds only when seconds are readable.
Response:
8.36
